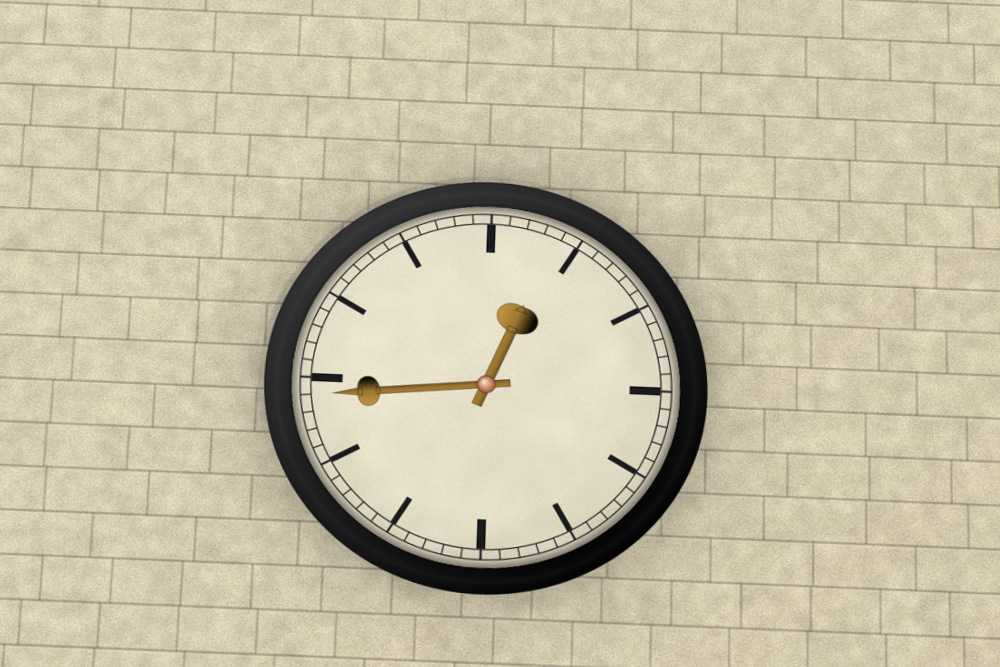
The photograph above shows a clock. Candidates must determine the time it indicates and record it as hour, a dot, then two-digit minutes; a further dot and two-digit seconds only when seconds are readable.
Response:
12.44
